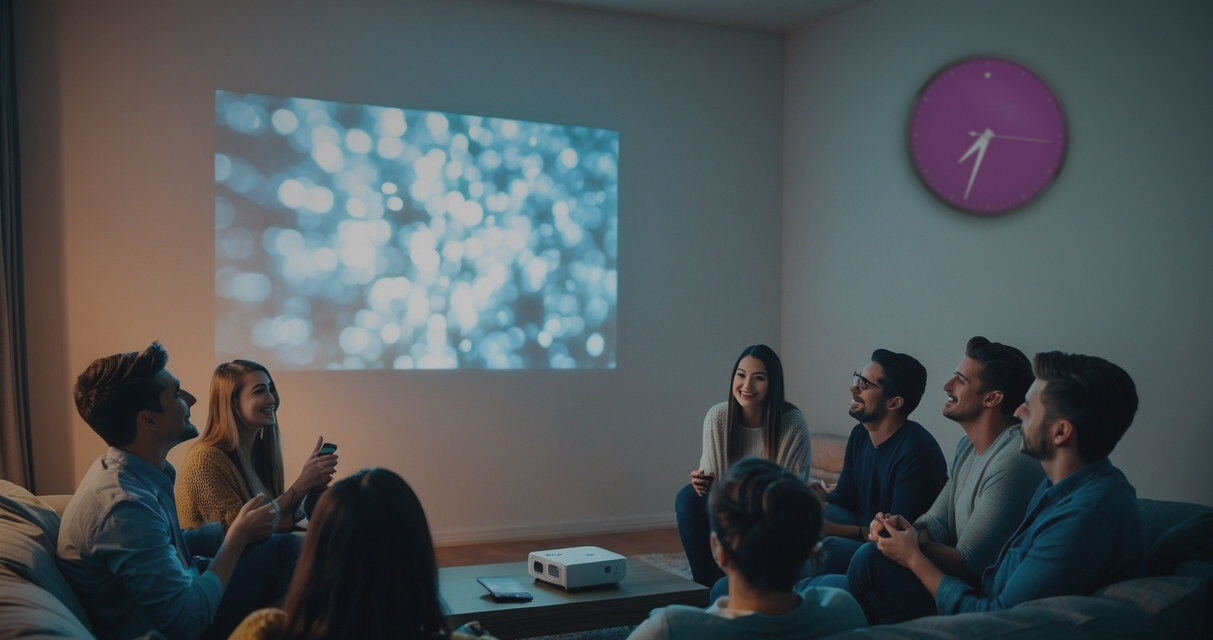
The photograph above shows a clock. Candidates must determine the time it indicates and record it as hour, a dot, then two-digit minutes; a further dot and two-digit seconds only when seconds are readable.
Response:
7.33.16
